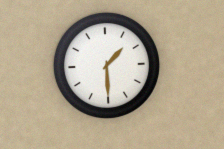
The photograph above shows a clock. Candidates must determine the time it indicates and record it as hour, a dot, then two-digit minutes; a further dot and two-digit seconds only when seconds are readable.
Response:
1.30
